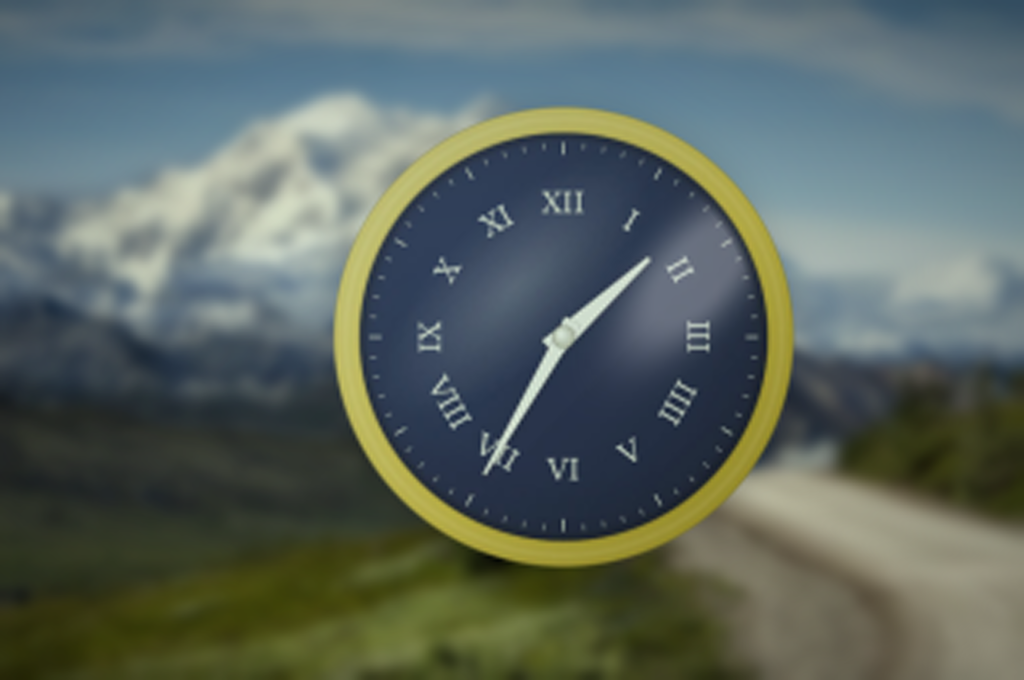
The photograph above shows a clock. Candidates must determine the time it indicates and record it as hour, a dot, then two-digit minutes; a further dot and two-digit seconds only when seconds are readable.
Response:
1.35
